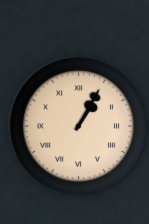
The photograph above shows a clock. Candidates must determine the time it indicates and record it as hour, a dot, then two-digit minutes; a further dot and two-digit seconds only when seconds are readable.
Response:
1.05
